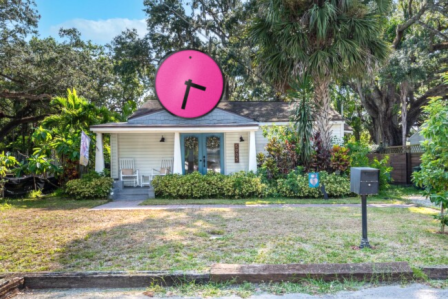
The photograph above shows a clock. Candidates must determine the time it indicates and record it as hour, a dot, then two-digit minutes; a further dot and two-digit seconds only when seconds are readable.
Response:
3.32
